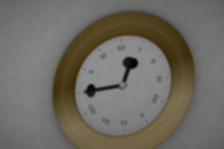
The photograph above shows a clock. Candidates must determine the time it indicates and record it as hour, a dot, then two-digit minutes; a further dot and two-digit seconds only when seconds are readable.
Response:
12.45
